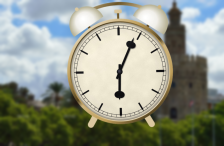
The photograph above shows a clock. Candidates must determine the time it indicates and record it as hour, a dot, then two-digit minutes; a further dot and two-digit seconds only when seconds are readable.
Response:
6.04
